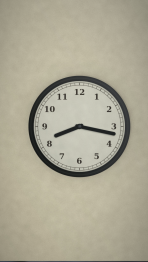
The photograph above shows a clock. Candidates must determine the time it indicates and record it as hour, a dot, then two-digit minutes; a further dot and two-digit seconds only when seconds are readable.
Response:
8.17
